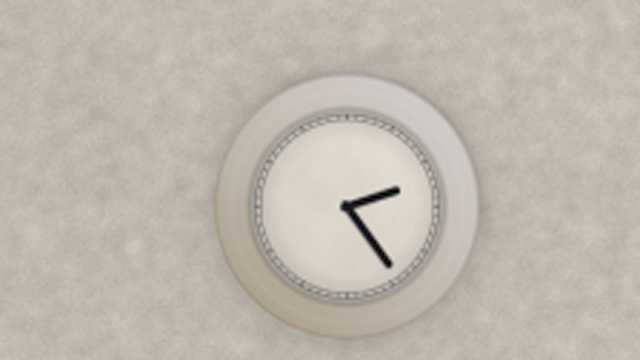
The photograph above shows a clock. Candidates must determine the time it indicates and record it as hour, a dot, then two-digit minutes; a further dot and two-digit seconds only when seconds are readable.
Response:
2.24
